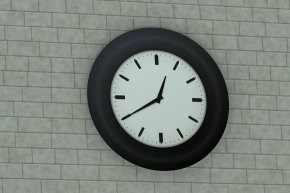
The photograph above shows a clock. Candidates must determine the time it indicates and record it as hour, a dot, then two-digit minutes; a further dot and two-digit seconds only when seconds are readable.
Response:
12.40
